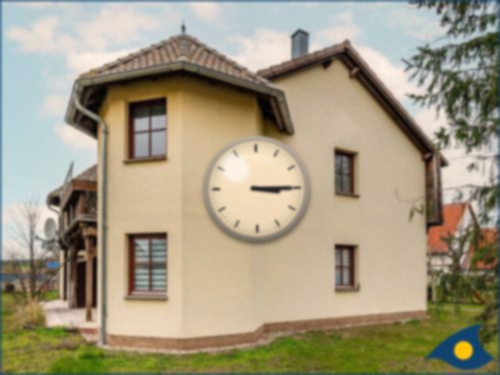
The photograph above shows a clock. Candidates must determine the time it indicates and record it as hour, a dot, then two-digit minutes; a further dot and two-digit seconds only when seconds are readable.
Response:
3.15
